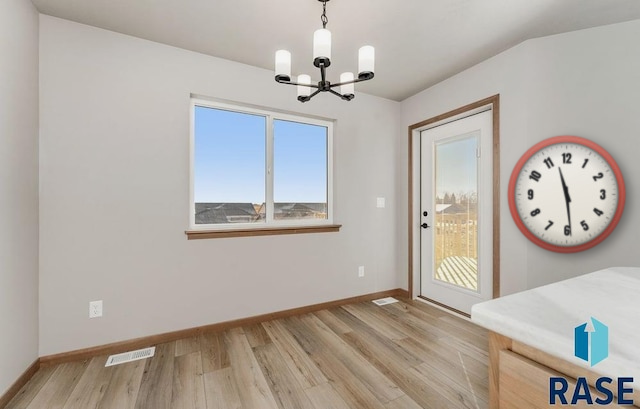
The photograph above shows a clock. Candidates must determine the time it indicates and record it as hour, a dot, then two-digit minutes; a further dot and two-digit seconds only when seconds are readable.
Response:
11.29
